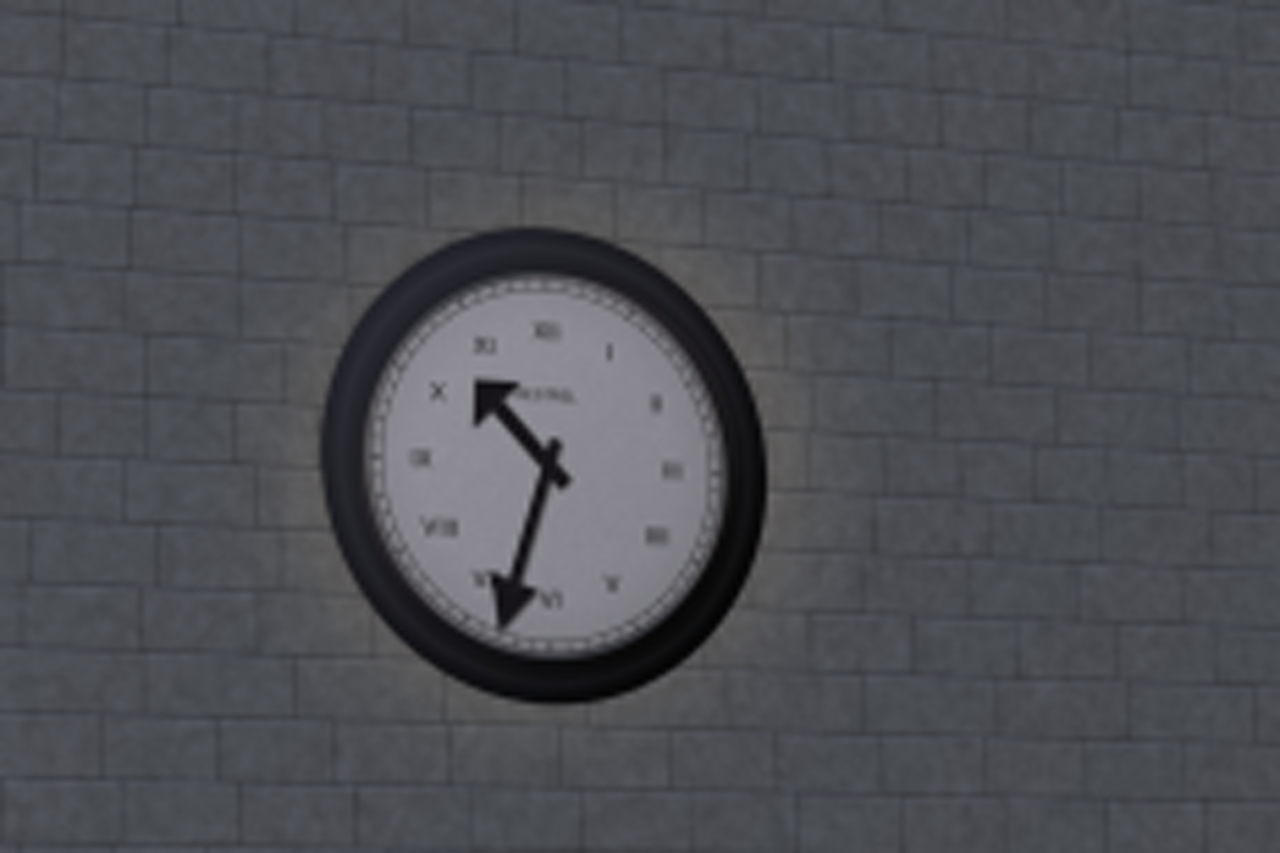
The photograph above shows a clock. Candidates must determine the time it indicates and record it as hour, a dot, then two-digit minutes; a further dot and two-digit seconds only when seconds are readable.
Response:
10.33
